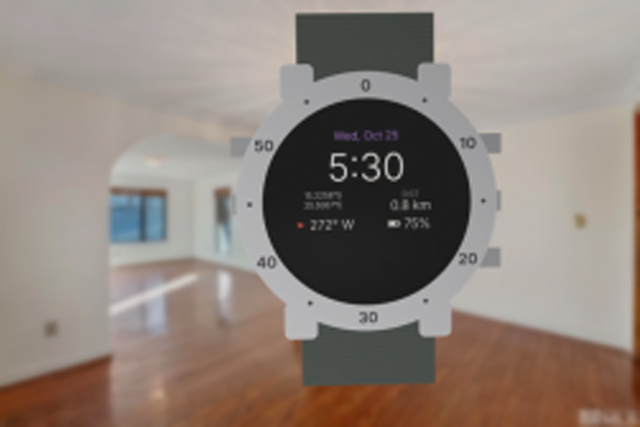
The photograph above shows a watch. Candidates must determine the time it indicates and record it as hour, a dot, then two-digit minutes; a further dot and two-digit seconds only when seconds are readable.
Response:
5.30
